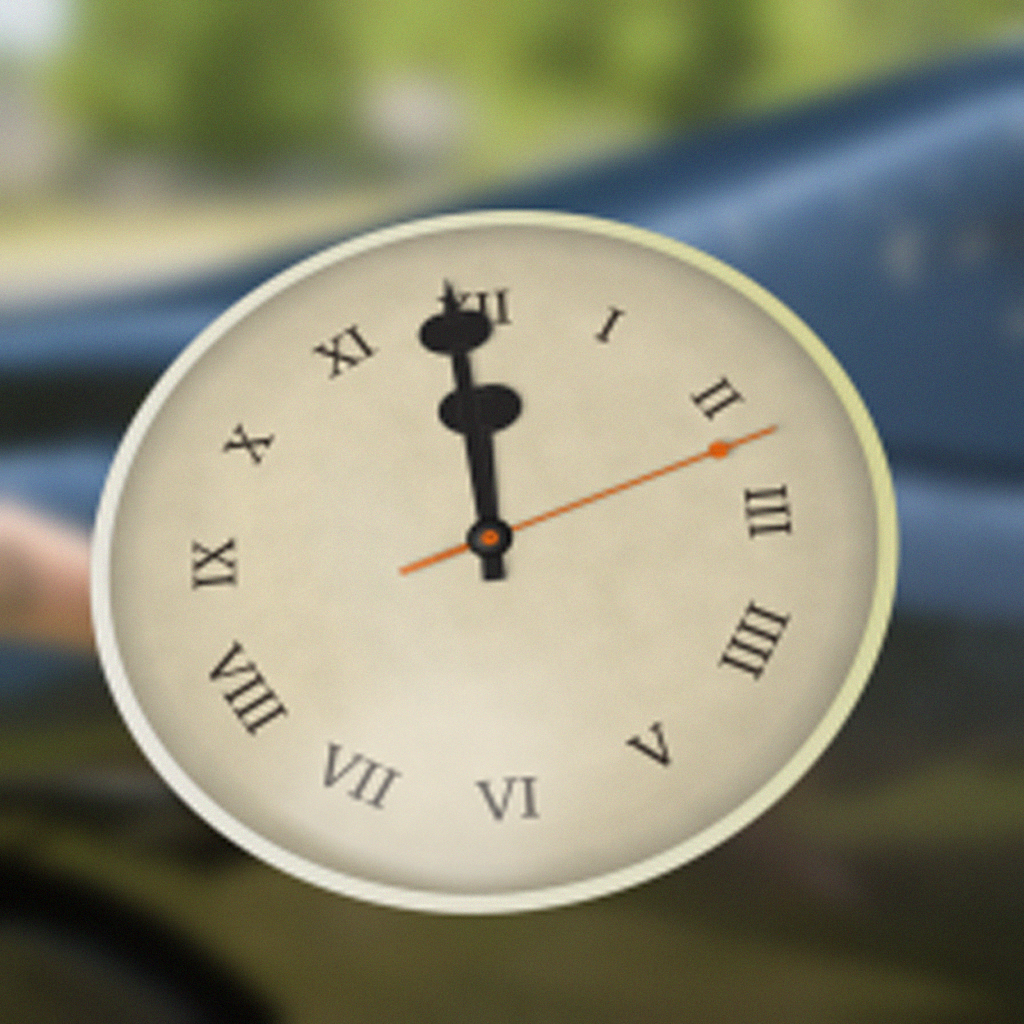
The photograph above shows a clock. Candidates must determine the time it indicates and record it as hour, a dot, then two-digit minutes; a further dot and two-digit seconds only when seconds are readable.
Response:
11.59.12
